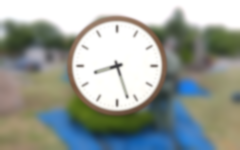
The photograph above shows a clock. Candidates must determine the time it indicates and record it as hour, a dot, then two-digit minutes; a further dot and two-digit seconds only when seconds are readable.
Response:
8.27
